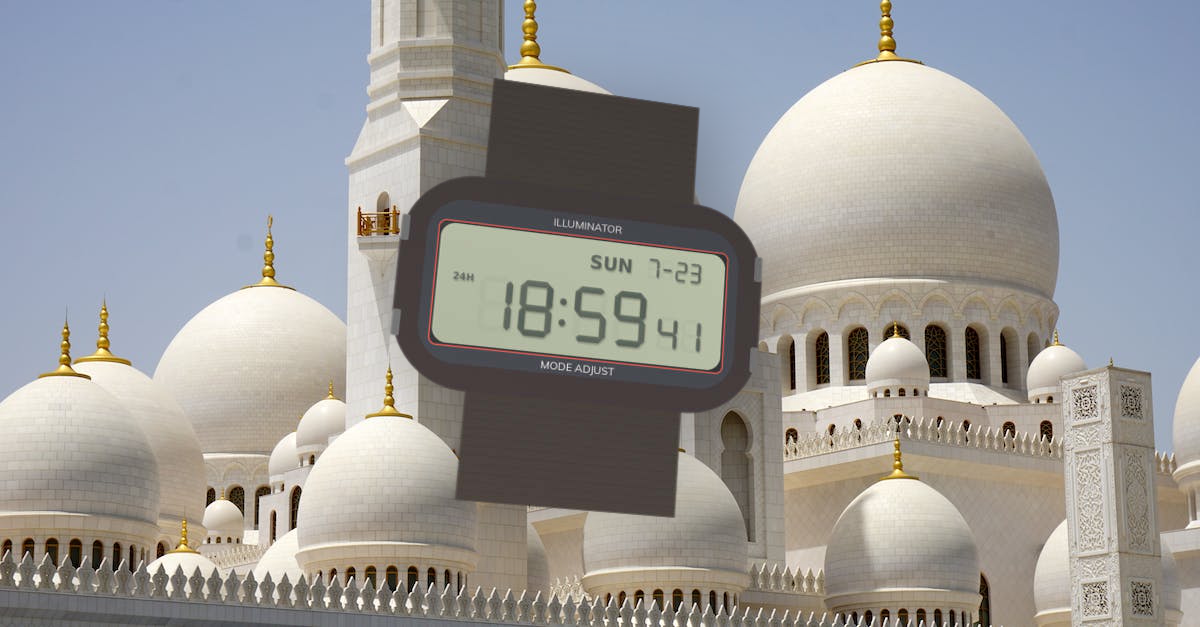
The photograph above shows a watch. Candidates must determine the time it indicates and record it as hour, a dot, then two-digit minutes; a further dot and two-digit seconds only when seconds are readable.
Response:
18.59.41
